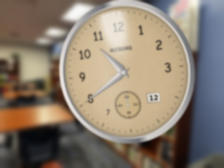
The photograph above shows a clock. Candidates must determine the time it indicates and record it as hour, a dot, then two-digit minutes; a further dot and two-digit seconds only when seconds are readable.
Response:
10.40
